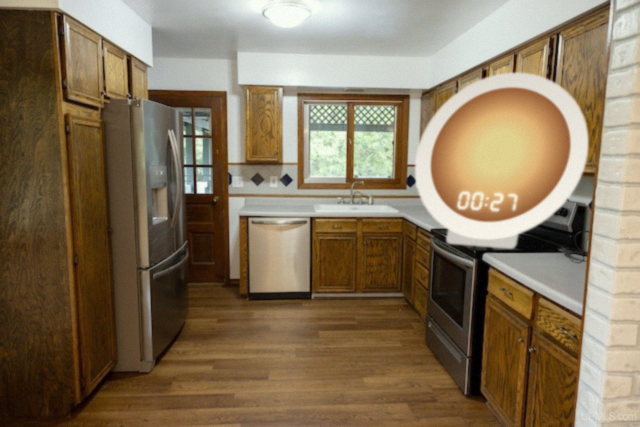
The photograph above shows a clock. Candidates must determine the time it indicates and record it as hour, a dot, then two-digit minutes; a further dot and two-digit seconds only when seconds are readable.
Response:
0.27
